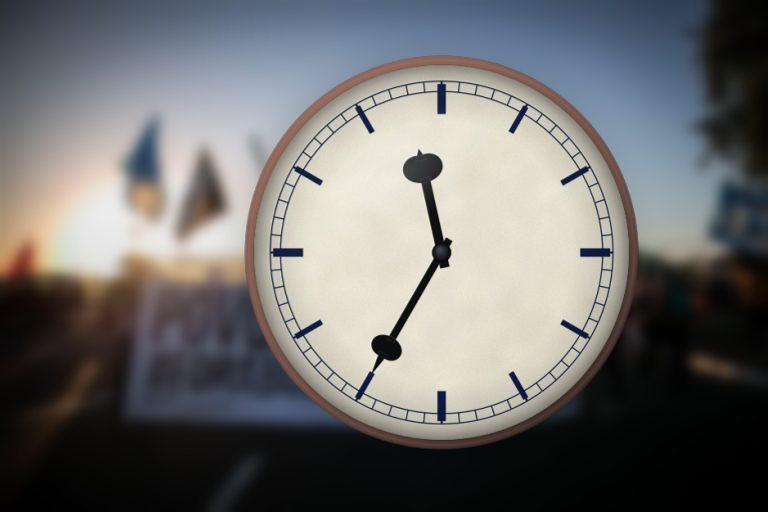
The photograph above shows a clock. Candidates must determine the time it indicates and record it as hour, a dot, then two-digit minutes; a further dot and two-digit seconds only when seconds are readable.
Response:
11.35
